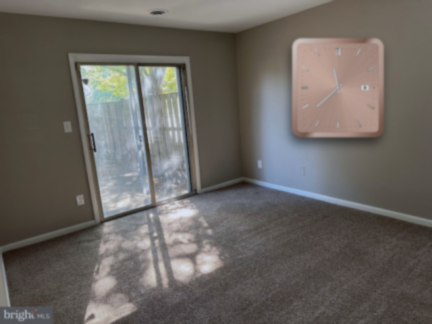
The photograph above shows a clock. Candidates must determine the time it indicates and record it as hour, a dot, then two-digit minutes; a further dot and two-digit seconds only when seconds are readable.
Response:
11.38
